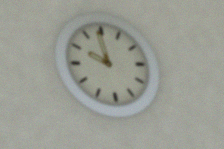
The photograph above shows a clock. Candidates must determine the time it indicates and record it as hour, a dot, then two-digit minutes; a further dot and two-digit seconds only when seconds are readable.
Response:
9.59
